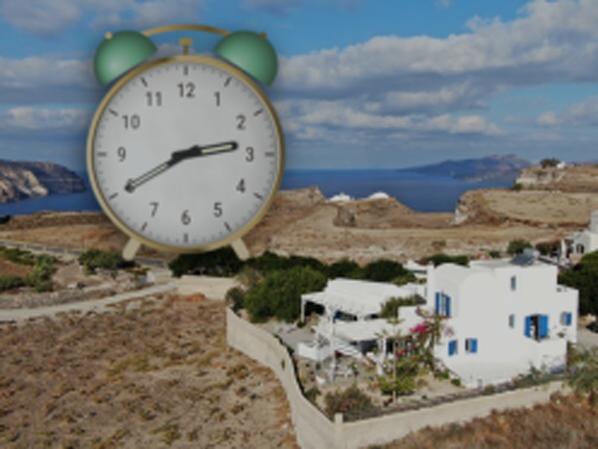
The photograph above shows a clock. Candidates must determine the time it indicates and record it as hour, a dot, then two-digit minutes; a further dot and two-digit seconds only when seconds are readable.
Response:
2.40
